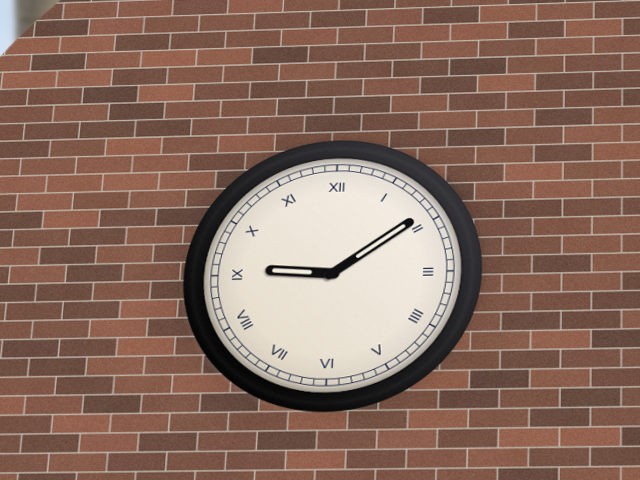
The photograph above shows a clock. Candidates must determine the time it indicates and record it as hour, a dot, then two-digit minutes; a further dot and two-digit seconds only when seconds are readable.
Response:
9.09
